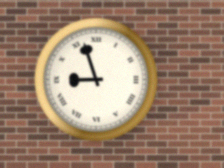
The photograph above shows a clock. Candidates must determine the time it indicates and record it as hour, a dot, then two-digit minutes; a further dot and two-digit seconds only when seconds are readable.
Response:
8.57
